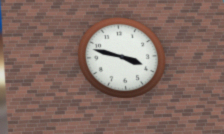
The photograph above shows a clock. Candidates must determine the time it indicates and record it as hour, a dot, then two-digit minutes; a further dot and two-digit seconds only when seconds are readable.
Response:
3.48
